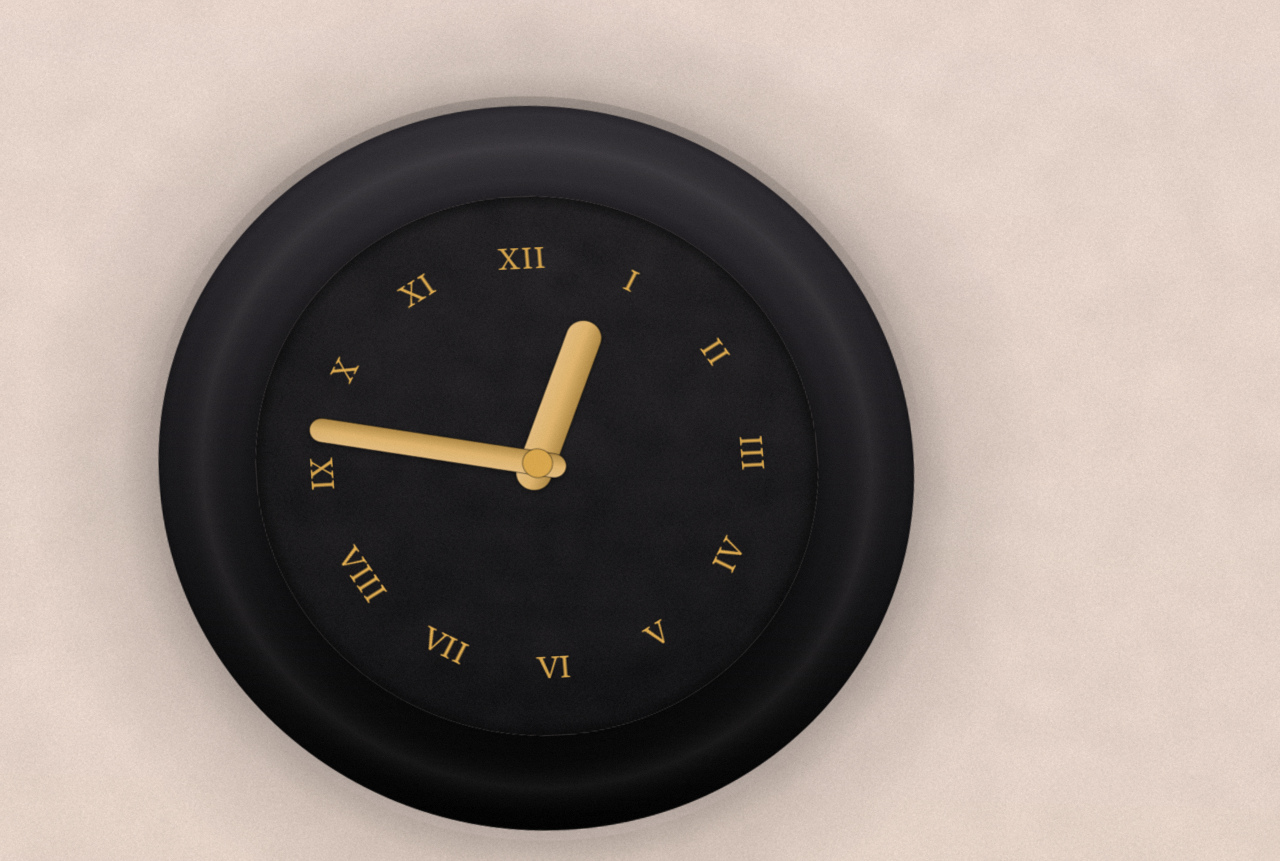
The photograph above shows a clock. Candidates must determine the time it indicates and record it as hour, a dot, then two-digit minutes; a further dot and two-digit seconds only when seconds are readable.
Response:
12.47
